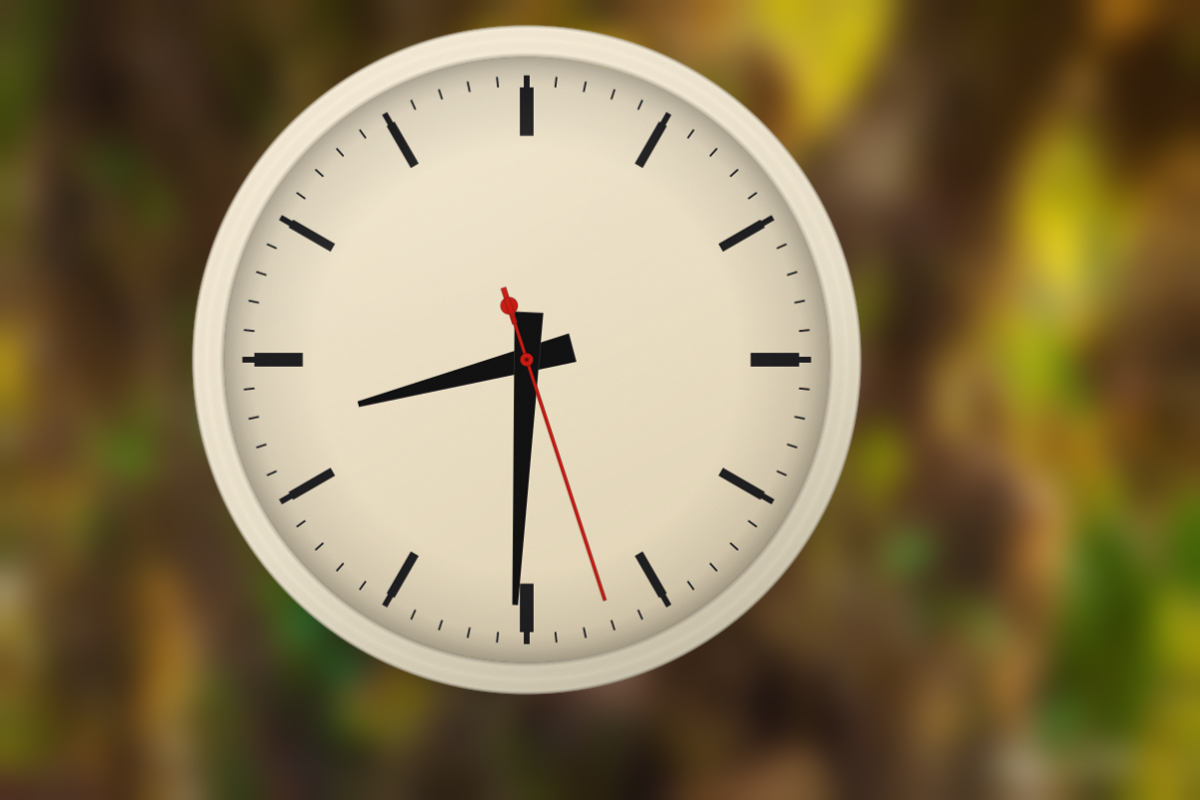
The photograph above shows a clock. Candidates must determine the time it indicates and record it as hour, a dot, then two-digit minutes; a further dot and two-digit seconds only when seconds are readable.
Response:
8.30.27
